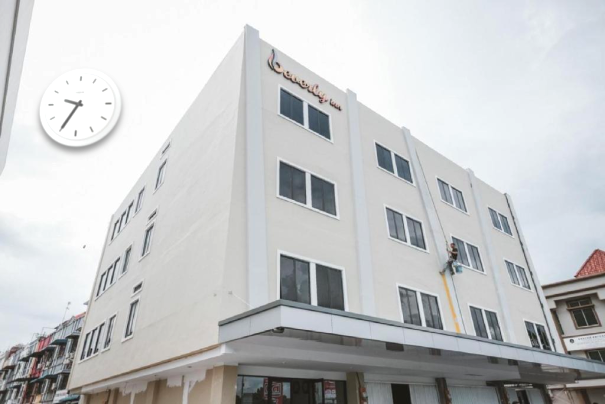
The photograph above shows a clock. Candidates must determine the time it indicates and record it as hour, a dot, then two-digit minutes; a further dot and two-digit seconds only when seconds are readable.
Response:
9.35
